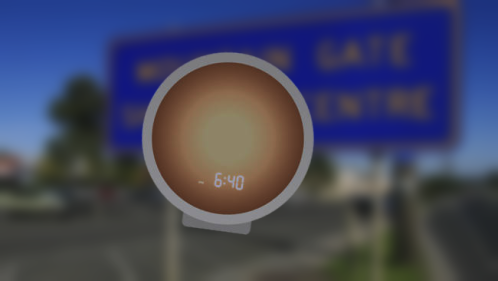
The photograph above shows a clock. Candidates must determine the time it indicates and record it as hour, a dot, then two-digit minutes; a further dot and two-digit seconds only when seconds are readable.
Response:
6.40
